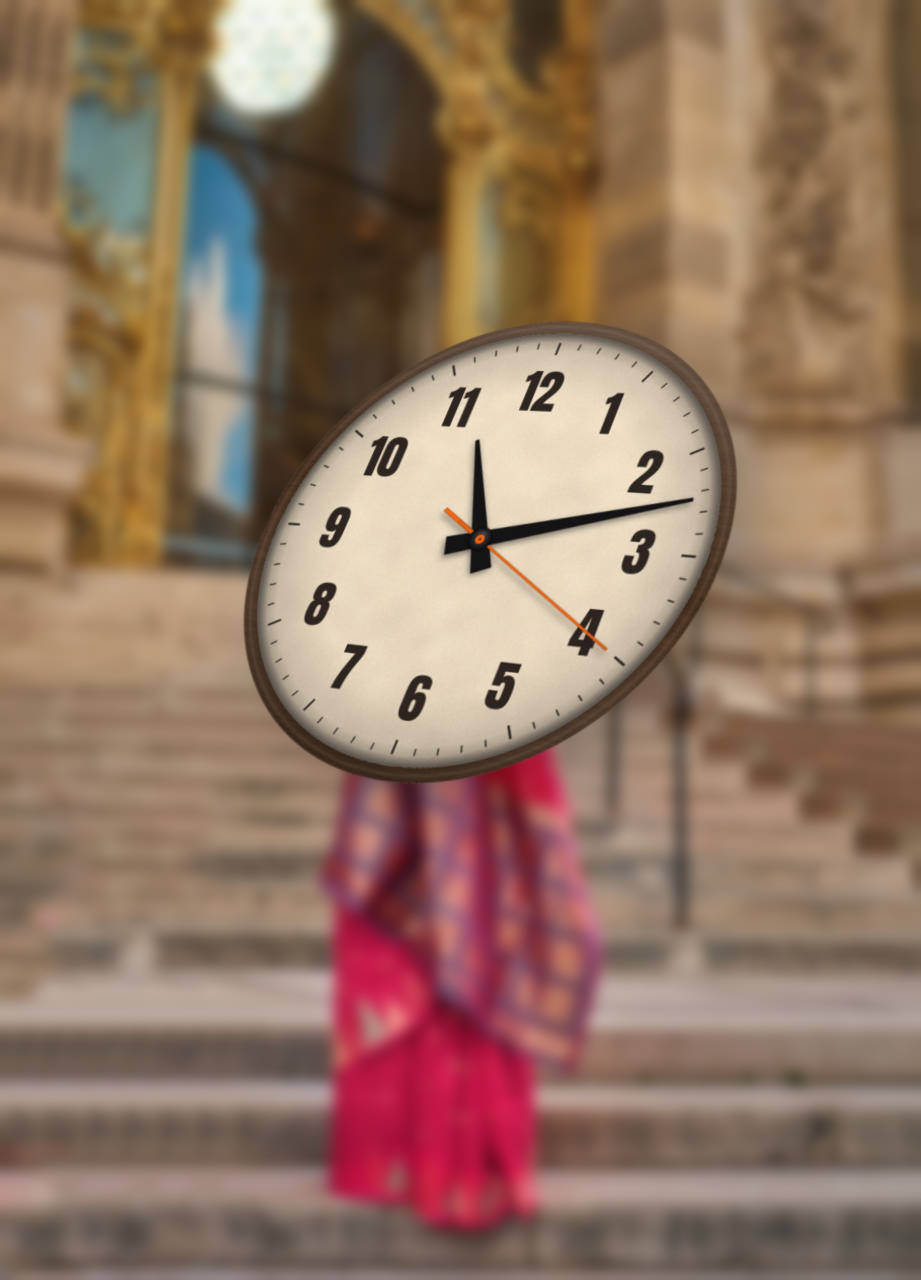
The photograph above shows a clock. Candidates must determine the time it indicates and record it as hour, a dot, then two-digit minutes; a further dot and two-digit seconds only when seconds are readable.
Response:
11.12.20
